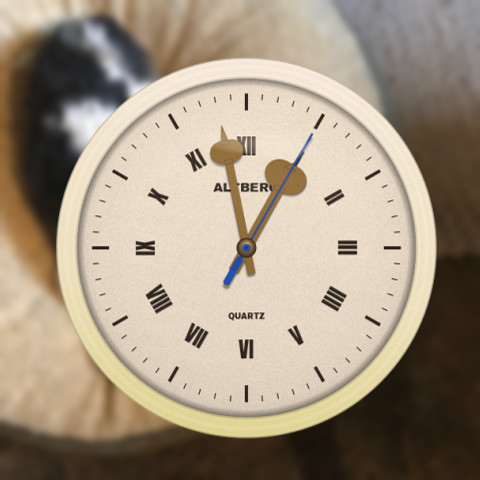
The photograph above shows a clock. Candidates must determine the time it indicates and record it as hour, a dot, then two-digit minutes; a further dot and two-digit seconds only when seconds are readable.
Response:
12.58.05
